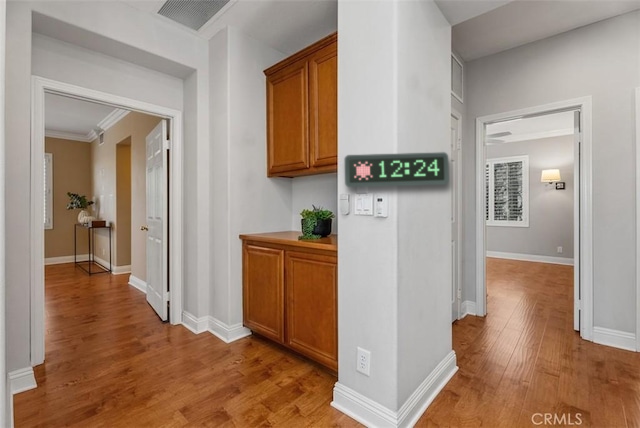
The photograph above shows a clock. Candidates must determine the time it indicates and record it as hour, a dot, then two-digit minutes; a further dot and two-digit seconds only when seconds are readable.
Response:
12.24
